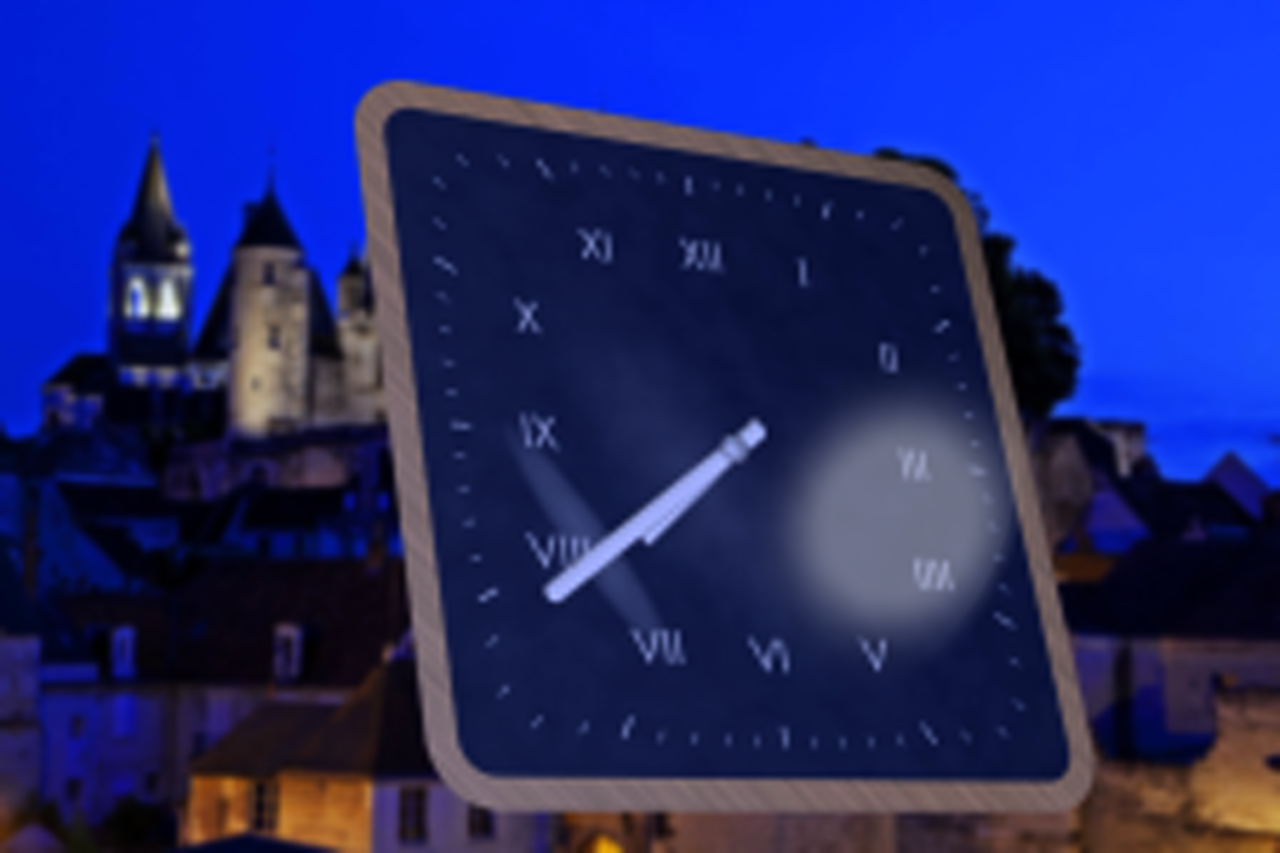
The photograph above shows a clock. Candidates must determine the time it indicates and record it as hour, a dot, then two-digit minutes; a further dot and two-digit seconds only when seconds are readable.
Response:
7.39
